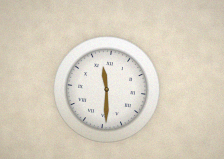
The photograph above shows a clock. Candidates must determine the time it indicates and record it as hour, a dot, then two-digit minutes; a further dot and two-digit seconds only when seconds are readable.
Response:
11.29
